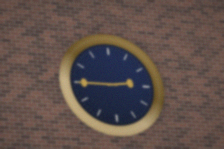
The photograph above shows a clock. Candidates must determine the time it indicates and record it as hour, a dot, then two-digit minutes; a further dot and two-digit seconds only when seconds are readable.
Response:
2.45
